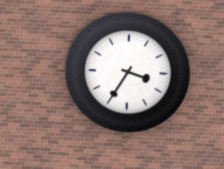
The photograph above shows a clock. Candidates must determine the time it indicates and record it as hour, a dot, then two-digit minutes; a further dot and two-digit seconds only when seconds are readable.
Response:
3.35
